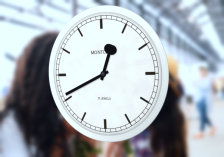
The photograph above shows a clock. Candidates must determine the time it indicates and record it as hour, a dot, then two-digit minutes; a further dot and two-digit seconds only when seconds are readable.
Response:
12.41
